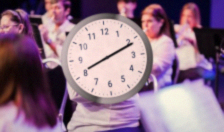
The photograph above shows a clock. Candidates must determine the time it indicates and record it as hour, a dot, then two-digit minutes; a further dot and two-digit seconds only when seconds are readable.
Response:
8.11
